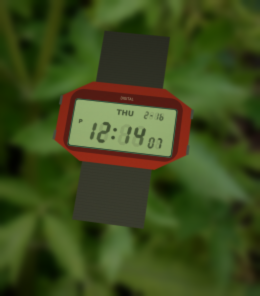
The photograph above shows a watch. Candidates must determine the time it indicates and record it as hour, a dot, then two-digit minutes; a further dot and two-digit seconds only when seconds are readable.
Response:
12.14.07
